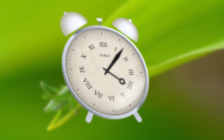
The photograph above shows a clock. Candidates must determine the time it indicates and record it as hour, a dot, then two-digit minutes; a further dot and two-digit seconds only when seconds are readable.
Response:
4.07
